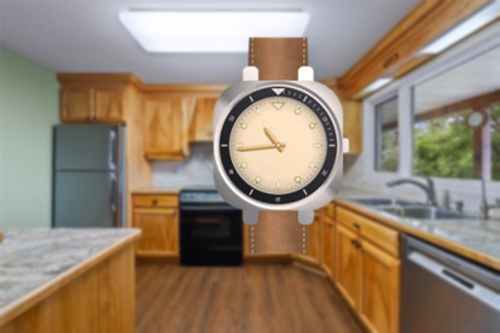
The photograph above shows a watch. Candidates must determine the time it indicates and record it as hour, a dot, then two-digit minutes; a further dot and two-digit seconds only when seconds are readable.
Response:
10.44
